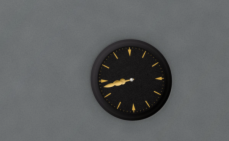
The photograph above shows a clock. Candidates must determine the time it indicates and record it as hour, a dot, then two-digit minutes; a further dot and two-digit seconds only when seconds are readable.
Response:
8.43
